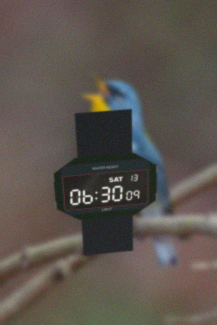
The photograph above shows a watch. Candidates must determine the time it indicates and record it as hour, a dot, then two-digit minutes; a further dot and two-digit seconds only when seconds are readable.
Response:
6.30.09
